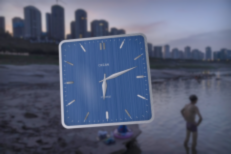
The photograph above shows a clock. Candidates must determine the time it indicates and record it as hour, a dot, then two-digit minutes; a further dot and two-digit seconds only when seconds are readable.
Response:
6.12
